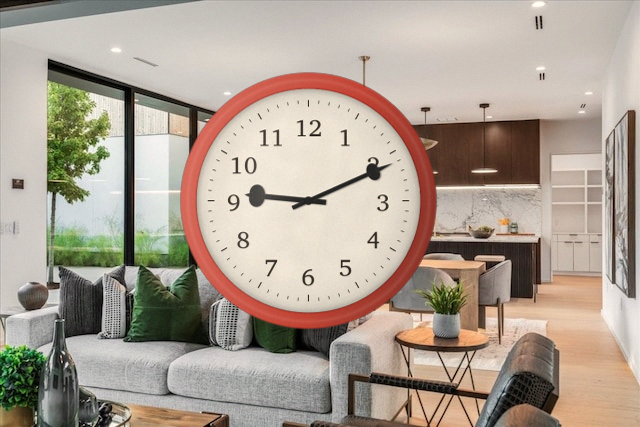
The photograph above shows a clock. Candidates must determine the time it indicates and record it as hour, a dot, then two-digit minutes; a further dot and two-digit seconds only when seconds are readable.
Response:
9.11
